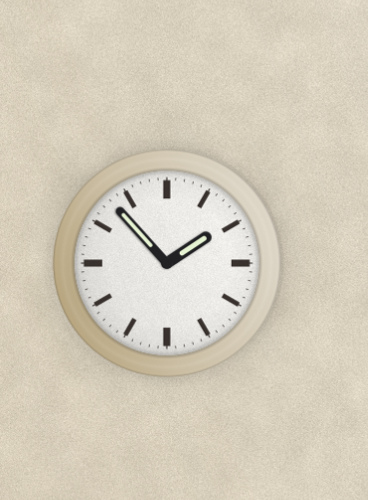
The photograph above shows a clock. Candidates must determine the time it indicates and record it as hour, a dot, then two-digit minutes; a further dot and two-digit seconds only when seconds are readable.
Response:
1.53
